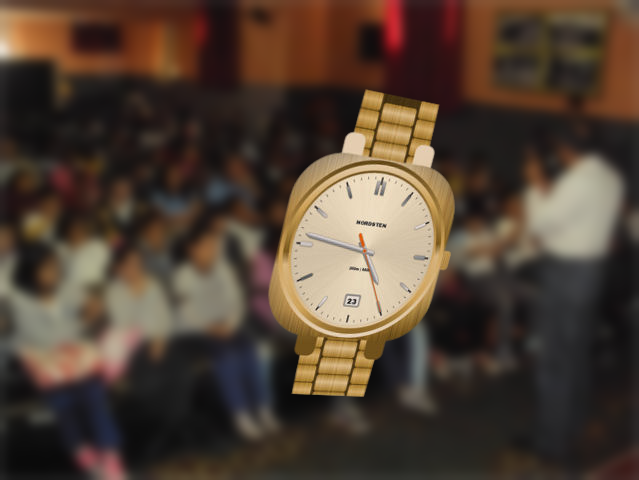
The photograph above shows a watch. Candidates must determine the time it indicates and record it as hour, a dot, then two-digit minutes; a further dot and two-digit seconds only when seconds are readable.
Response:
4.46.25
